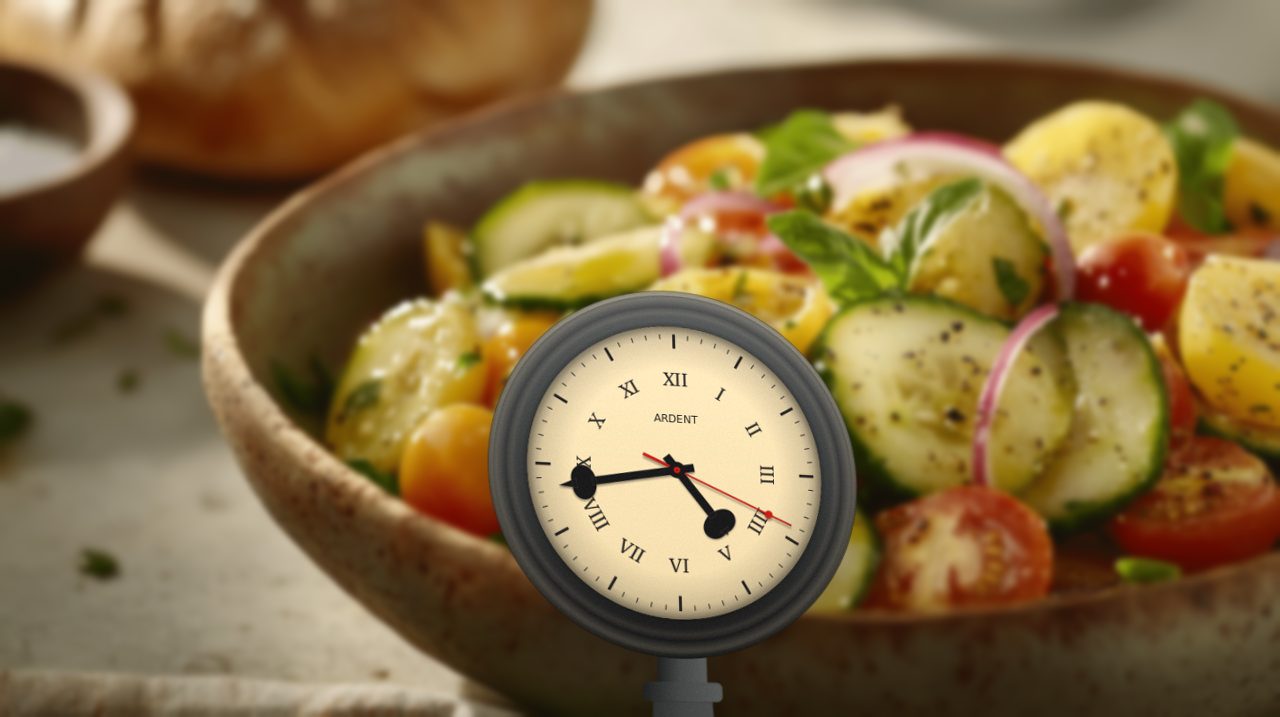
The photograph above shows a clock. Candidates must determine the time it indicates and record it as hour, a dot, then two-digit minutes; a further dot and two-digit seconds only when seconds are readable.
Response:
4.43.19
